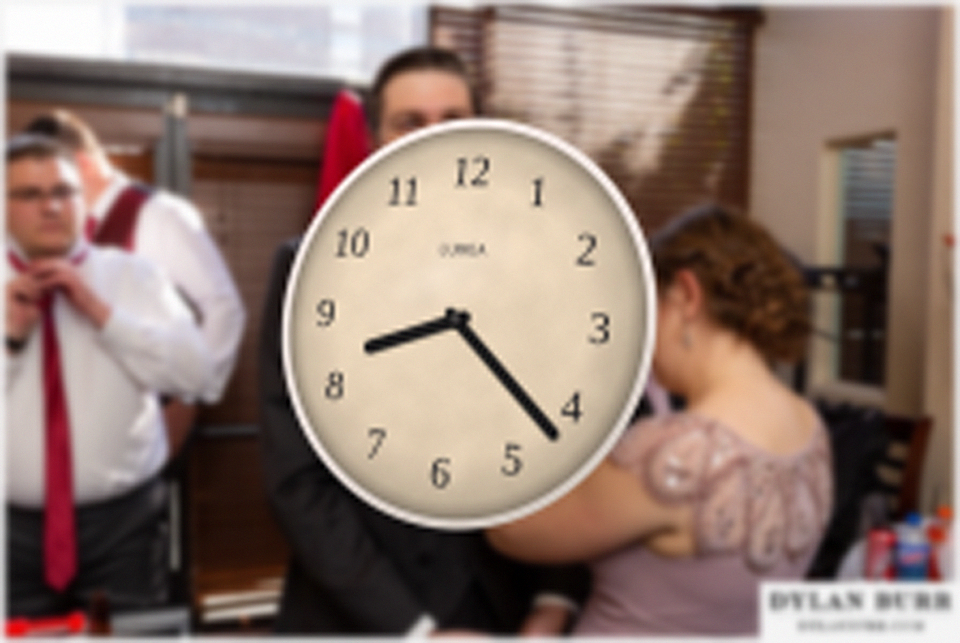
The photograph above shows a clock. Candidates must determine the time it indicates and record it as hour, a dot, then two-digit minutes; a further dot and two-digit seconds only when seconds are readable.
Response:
8.22
